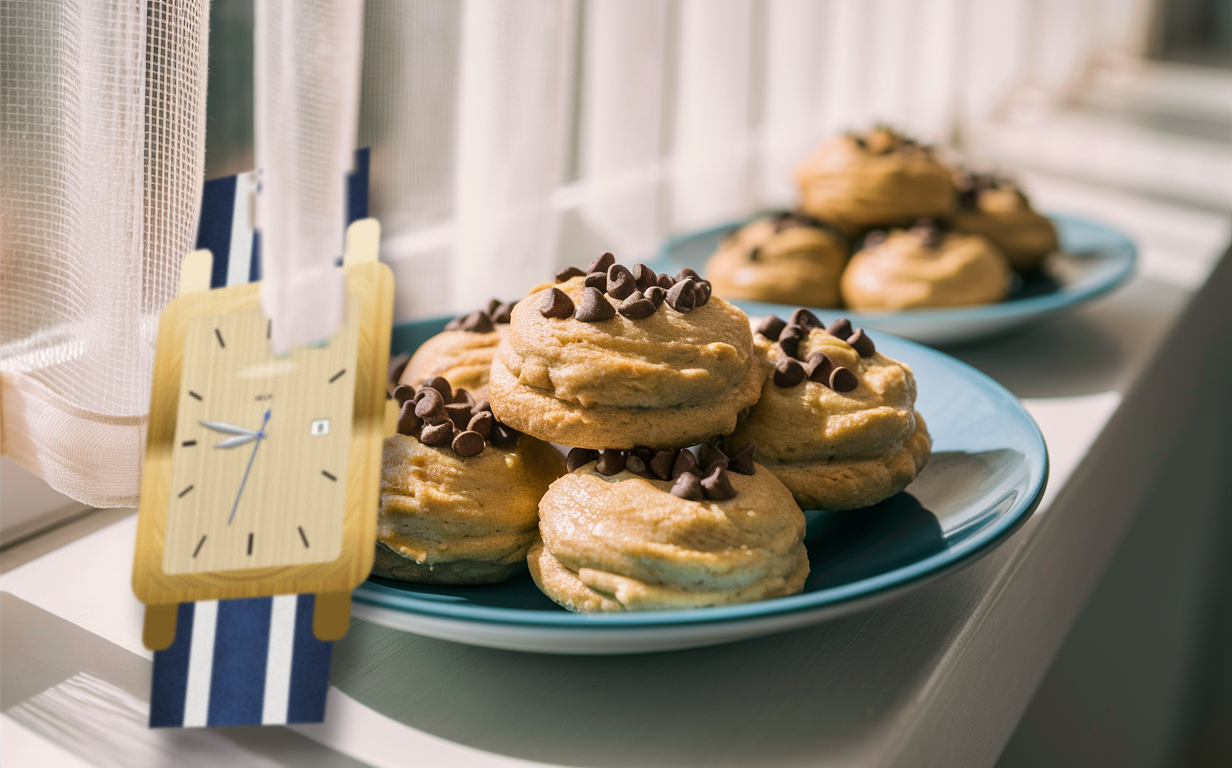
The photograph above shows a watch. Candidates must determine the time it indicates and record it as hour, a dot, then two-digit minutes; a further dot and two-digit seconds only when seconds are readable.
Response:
8.47.33
